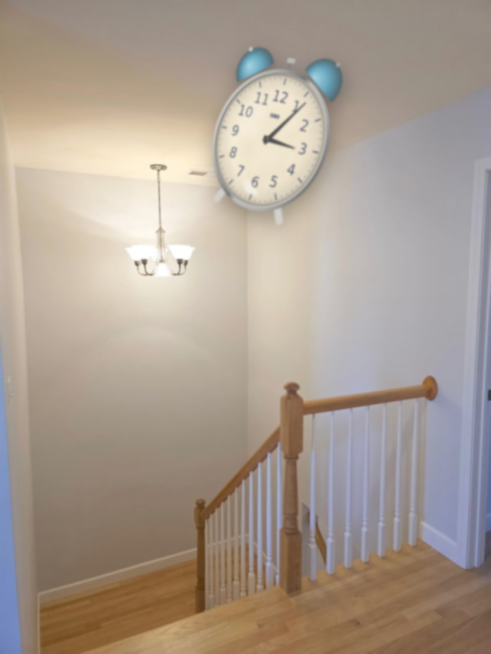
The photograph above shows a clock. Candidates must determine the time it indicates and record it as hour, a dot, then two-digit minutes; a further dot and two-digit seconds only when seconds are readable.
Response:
3.06
